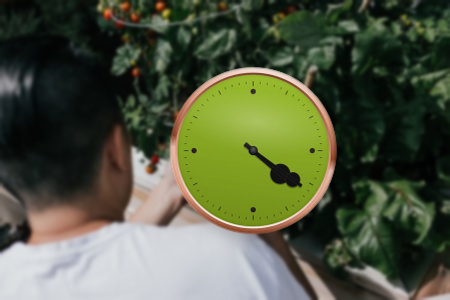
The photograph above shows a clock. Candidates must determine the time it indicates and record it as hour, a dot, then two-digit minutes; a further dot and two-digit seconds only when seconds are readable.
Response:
4.21
